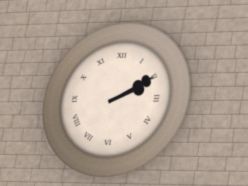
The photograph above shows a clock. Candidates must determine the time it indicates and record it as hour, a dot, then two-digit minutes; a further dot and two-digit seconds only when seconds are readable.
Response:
2.10
